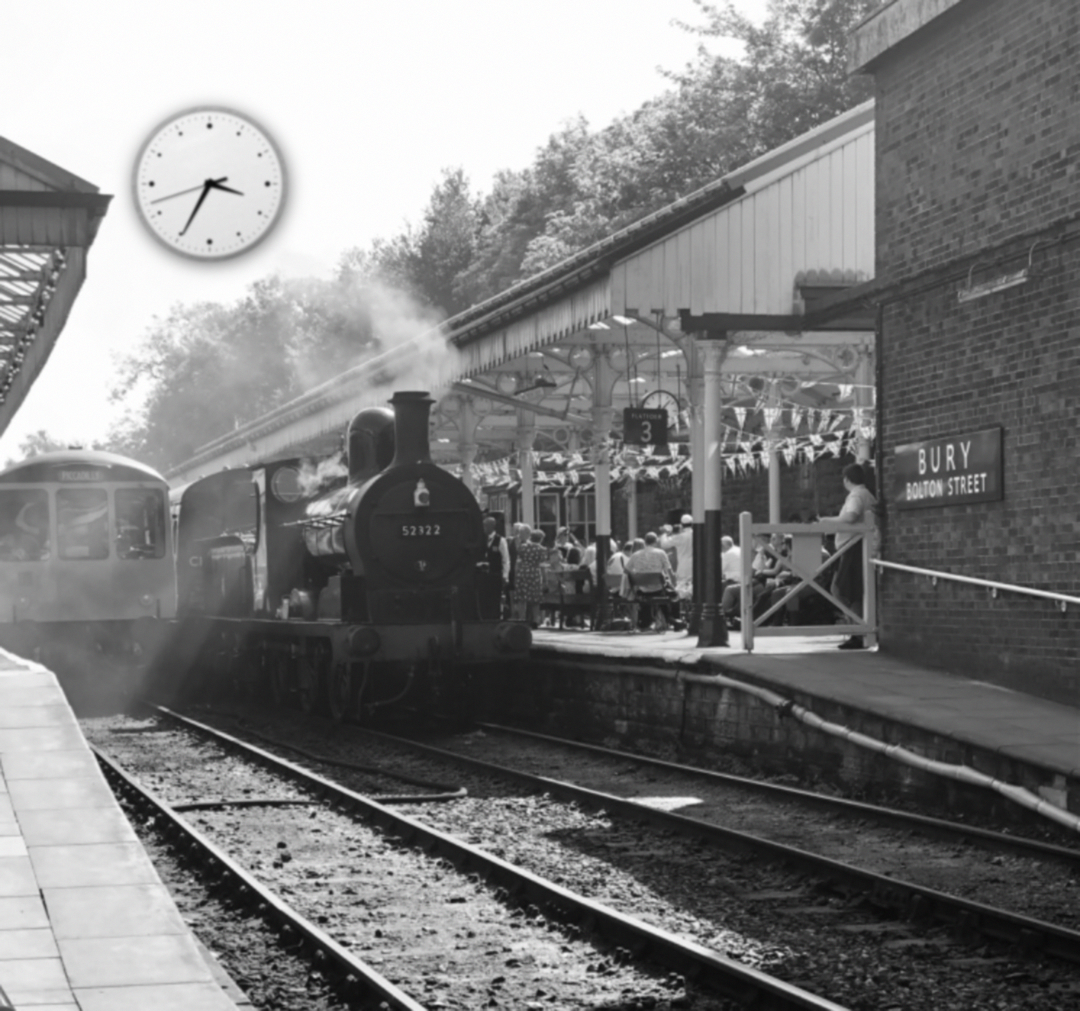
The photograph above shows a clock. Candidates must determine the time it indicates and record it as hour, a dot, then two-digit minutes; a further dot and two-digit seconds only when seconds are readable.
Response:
3.34.42
